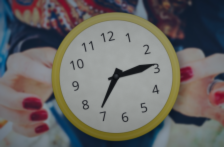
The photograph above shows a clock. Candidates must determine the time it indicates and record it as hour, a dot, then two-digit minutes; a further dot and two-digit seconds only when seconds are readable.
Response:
7.14
